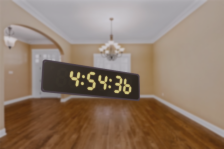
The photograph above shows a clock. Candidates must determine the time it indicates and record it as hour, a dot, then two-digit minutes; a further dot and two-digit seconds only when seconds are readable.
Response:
4.54.36
